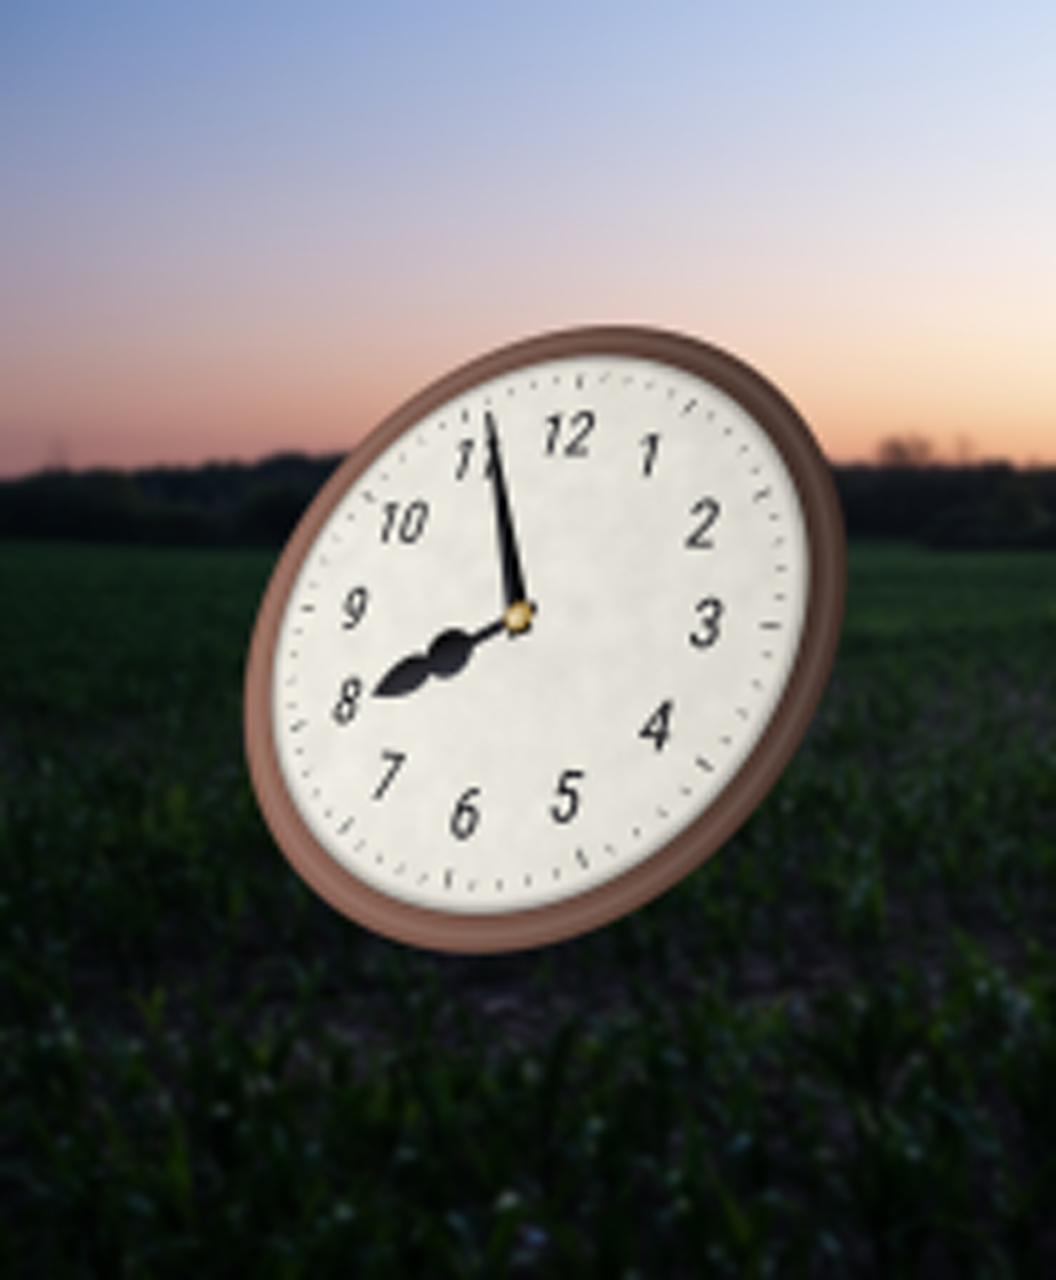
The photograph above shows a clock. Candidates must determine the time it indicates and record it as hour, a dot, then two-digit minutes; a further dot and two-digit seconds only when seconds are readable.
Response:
7.56
